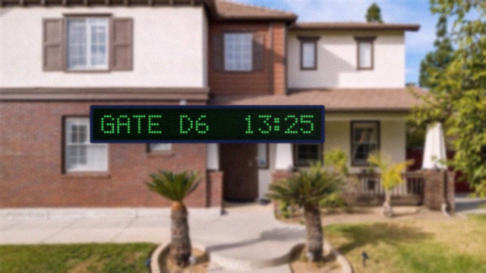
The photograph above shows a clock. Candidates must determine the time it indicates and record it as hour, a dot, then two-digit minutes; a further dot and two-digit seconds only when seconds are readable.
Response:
13.25
